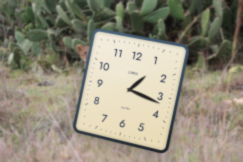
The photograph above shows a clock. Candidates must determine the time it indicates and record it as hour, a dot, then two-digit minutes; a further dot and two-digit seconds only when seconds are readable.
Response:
1.17
